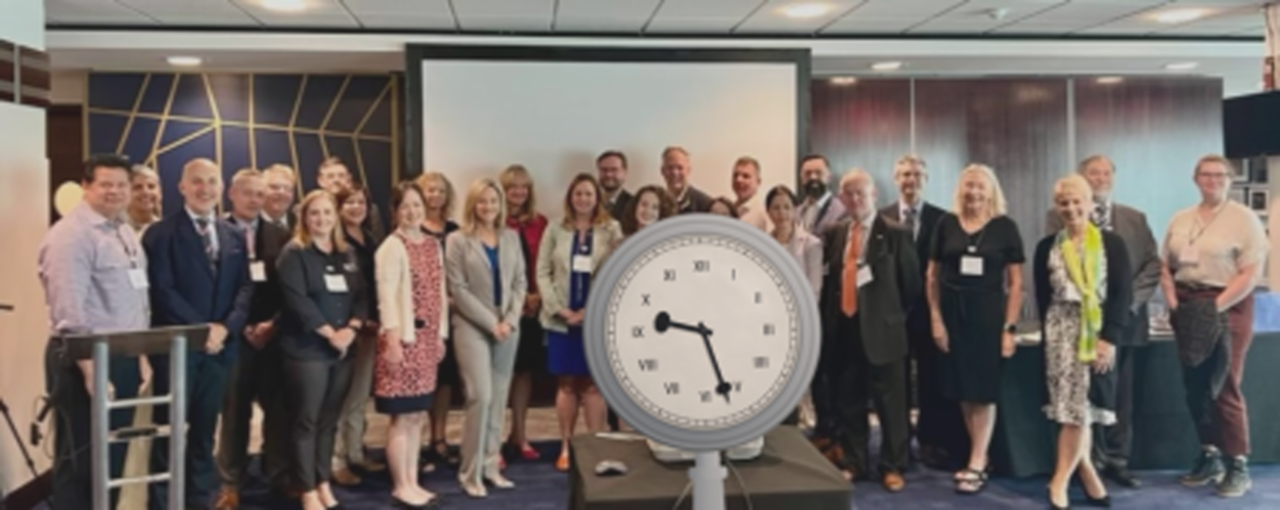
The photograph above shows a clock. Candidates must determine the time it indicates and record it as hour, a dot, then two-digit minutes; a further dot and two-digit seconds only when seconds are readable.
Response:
9.27
